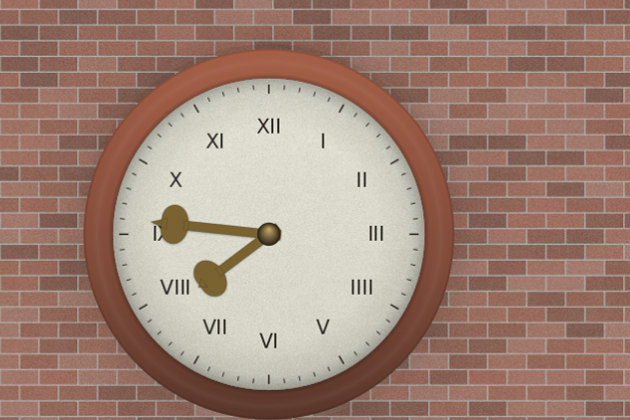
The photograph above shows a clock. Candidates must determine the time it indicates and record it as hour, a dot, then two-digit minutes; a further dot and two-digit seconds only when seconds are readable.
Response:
7.46
